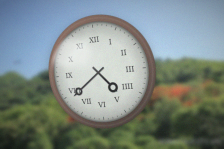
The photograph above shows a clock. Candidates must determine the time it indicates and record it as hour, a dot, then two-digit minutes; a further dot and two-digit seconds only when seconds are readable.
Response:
4.39
